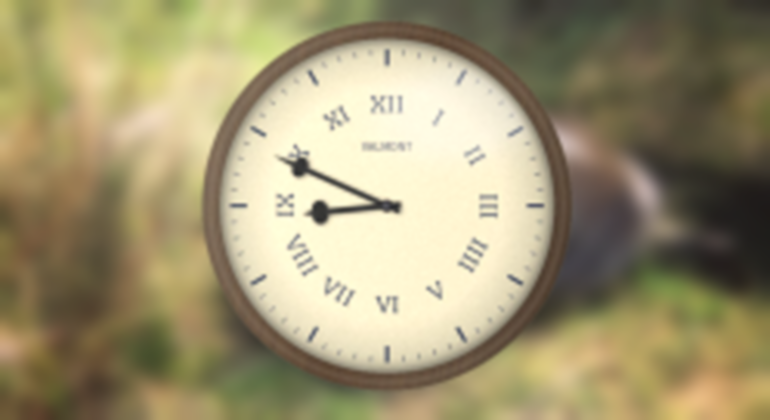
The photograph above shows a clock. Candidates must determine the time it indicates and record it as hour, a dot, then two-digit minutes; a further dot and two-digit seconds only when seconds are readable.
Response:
8.49
